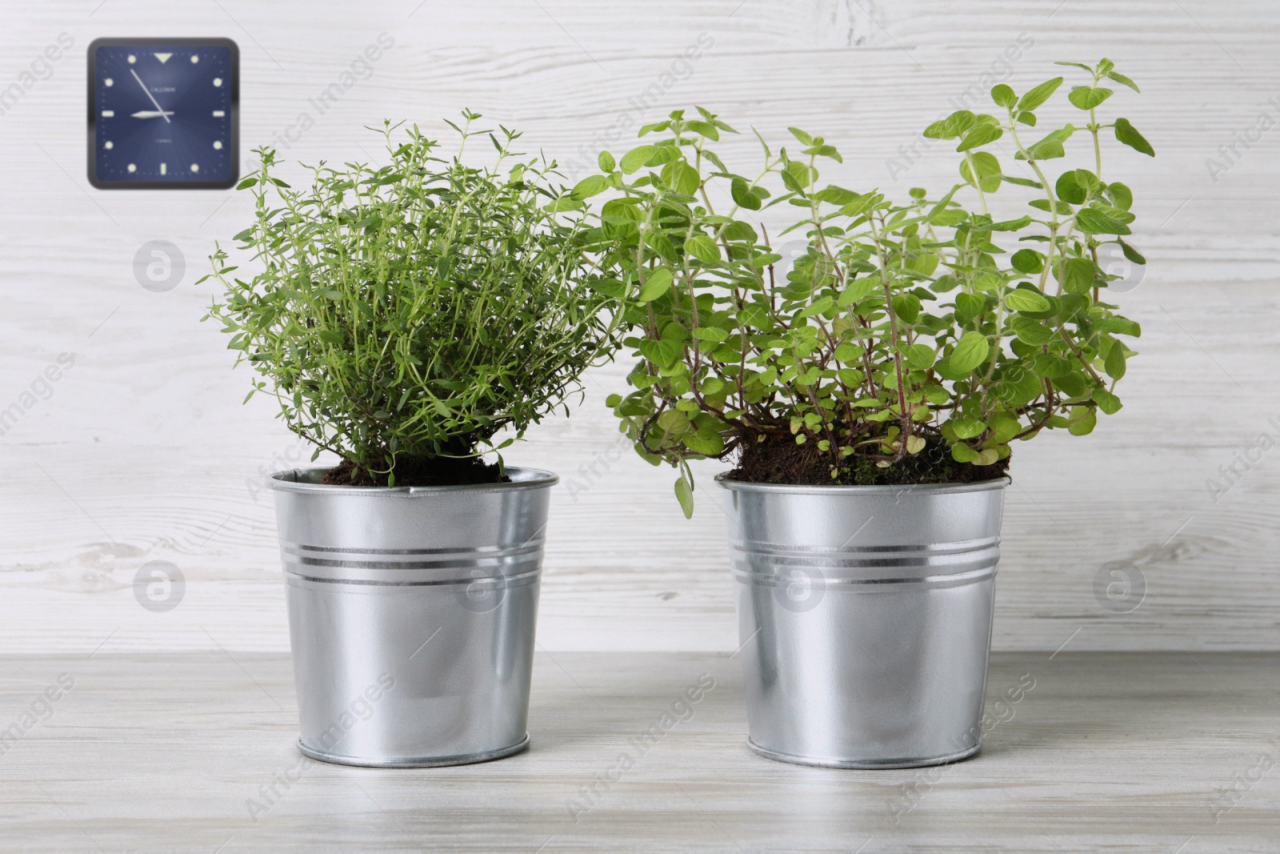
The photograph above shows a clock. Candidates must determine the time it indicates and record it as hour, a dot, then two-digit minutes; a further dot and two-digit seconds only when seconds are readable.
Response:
8.54
